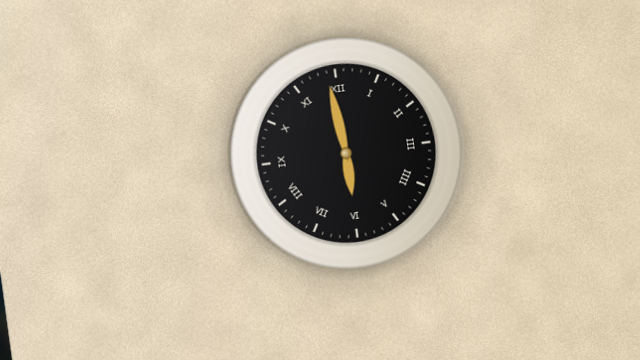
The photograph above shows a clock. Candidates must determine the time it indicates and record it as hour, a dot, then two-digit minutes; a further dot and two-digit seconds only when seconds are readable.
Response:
5.59
